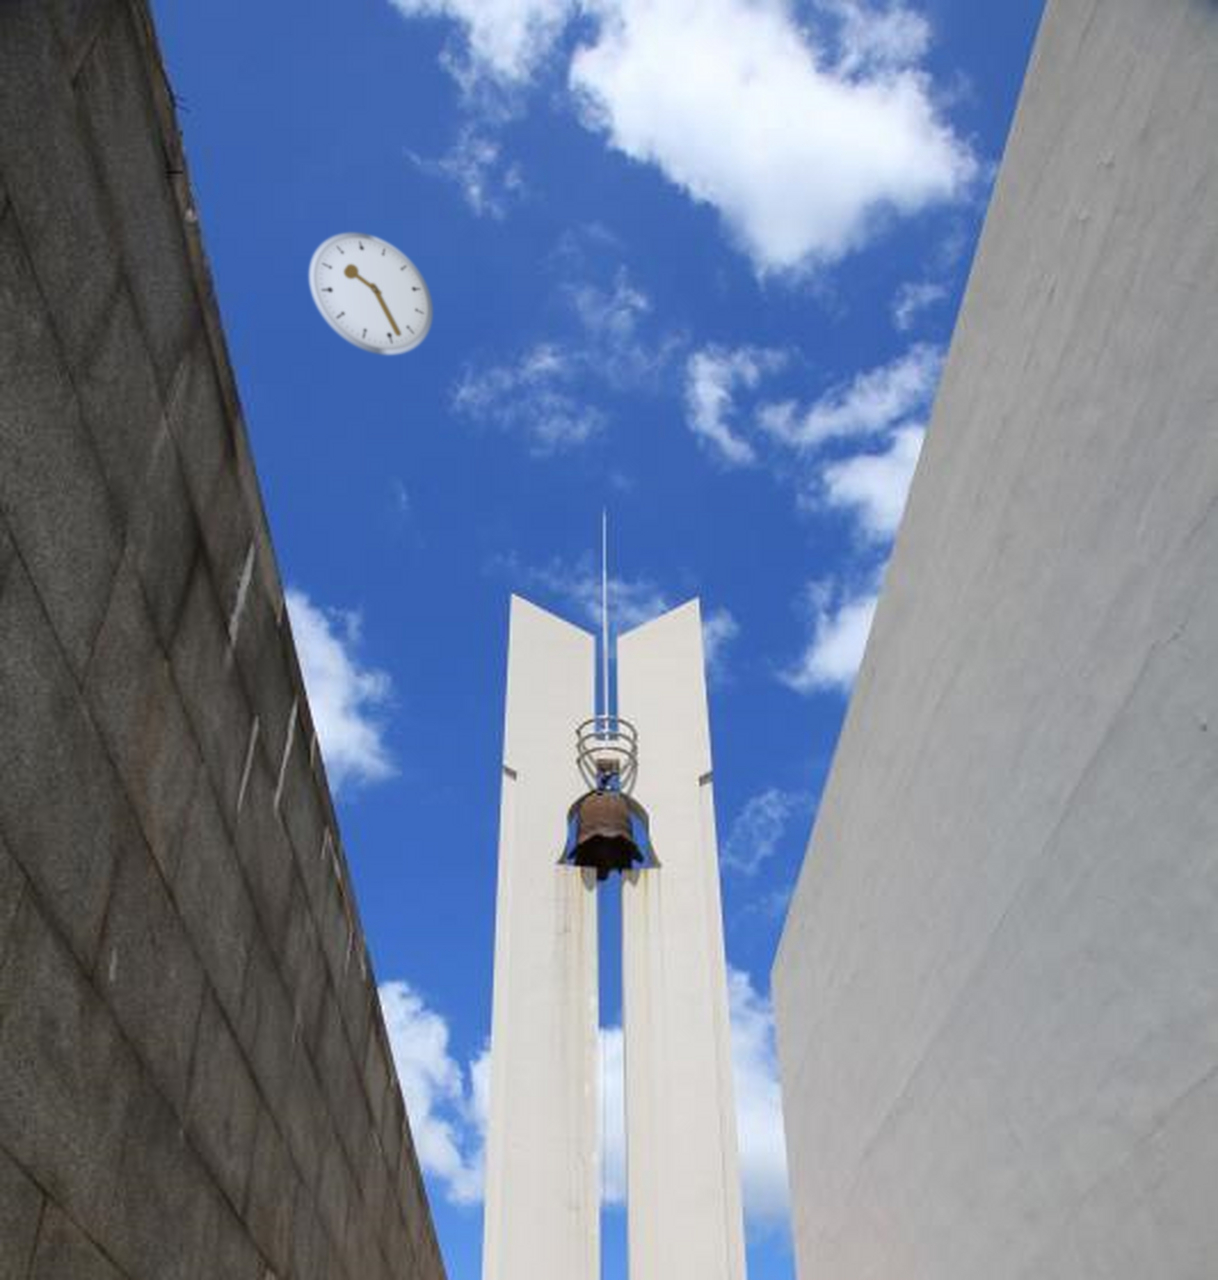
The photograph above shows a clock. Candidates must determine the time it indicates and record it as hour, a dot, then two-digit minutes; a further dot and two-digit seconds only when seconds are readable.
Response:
10.28
